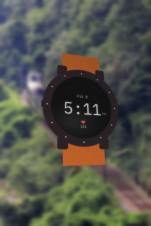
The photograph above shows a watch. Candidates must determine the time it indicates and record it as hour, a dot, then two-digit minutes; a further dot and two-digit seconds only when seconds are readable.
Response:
5.11
